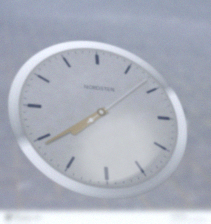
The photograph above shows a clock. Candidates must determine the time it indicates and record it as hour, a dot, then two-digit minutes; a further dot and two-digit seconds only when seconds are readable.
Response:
7.39.08
